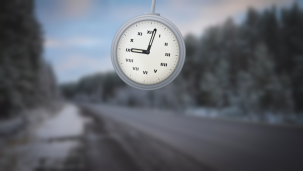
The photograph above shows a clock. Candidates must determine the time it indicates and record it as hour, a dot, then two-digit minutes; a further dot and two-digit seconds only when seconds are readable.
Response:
9.02
